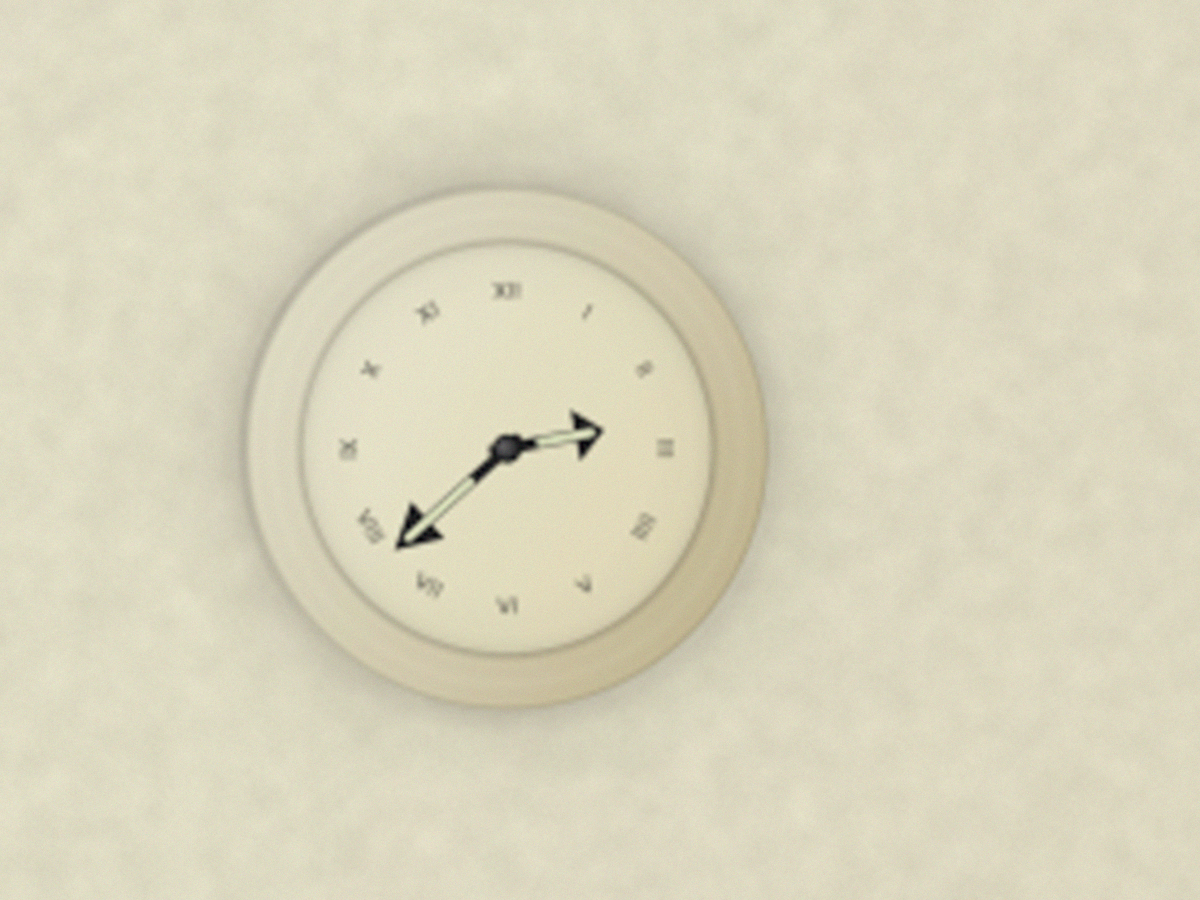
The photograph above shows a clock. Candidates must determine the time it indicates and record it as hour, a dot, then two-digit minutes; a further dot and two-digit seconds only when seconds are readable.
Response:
2.38
